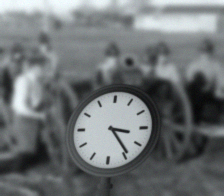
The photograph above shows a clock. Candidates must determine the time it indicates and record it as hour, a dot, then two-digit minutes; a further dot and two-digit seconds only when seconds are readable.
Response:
3.24
